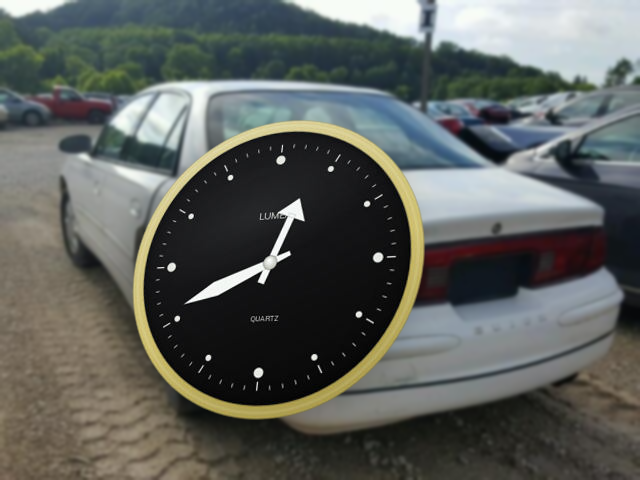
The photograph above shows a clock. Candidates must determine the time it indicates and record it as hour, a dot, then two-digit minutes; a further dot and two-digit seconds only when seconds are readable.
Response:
12.41
